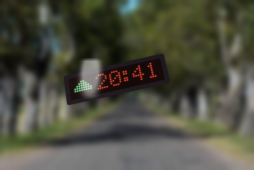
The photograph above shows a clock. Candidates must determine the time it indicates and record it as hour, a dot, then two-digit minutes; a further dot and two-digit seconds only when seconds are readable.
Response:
20.41
